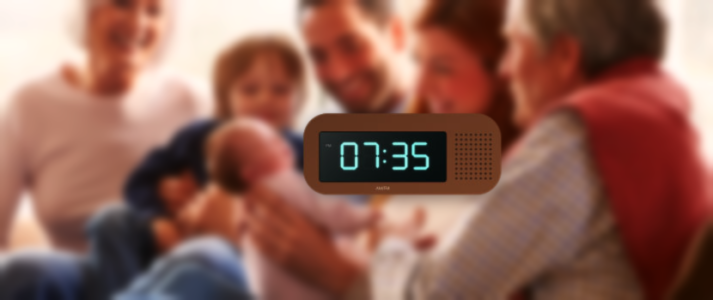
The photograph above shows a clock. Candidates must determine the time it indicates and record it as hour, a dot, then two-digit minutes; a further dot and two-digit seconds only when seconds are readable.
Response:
7.35
